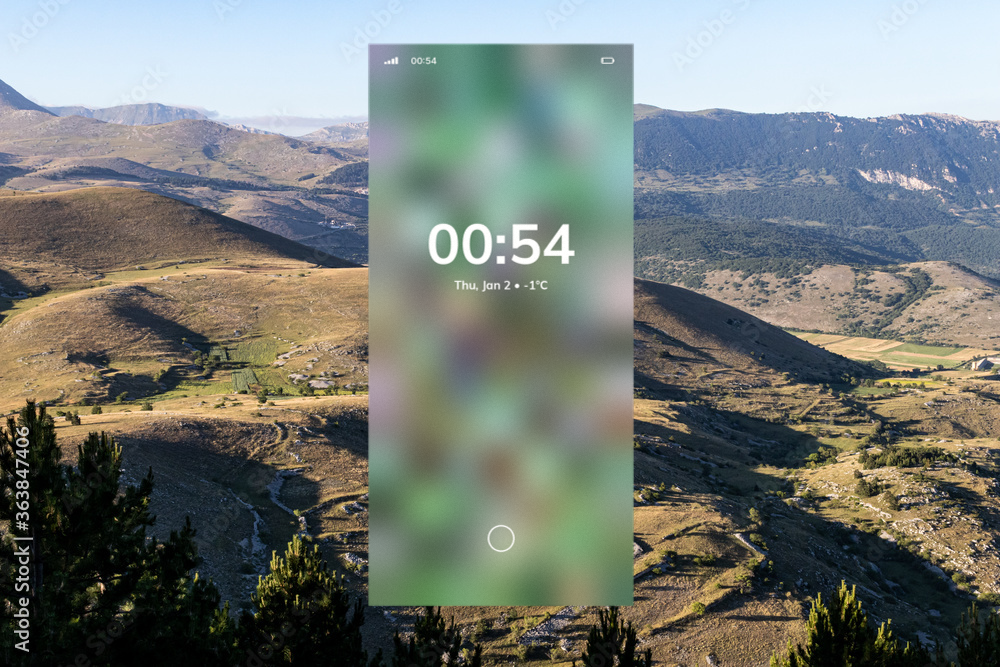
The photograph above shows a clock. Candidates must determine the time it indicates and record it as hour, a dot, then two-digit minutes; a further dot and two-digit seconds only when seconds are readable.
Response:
0.54
